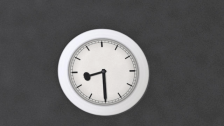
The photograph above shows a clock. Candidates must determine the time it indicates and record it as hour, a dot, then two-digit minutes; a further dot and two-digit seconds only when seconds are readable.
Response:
8.30
